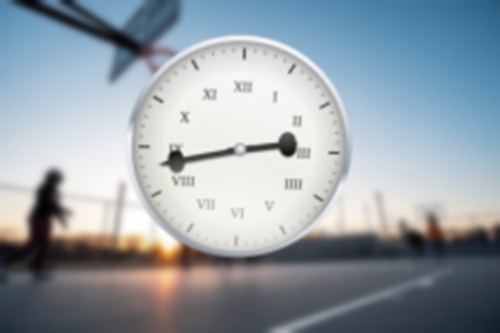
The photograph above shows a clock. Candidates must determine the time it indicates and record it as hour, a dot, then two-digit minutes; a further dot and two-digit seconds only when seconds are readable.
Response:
2.43
